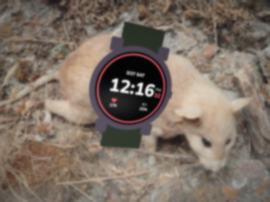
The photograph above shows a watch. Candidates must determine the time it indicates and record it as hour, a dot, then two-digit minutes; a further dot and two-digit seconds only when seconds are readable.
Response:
12.16
